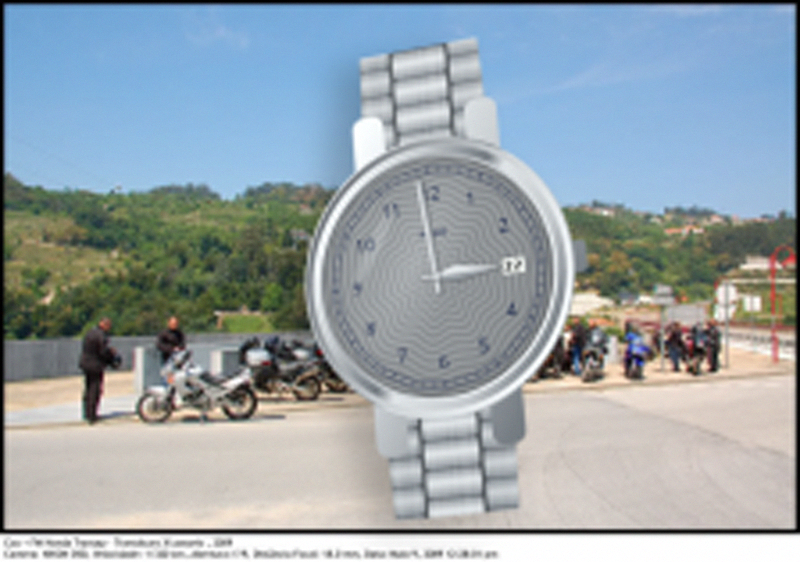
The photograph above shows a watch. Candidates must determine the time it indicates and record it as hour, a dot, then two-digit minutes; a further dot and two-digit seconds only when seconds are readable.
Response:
2.59
